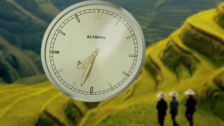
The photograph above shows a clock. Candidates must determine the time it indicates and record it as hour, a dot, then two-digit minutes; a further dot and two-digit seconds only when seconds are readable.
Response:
7.33
